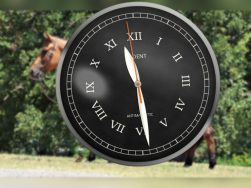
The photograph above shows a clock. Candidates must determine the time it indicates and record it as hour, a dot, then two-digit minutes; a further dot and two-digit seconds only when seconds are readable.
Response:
11.28.59
